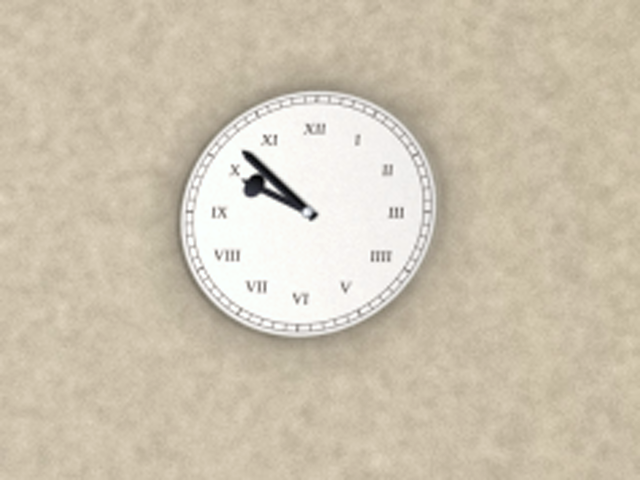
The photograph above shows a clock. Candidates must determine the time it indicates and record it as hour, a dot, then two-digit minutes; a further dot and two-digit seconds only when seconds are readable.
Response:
9.52
